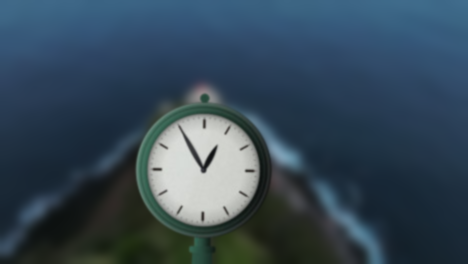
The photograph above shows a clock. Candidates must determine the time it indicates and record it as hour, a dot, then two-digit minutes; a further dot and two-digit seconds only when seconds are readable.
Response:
12.55
